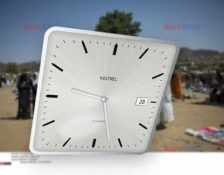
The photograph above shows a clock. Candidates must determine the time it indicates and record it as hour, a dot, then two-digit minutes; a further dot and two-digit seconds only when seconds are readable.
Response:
9.27
